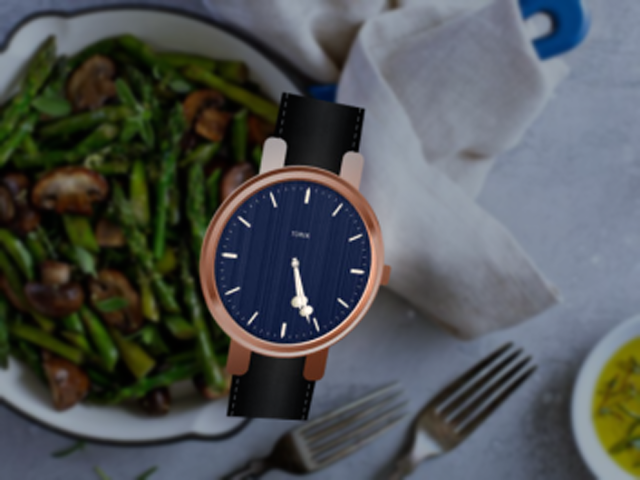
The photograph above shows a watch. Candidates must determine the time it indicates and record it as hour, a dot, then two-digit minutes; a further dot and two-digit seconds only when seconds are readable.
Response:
5.26
